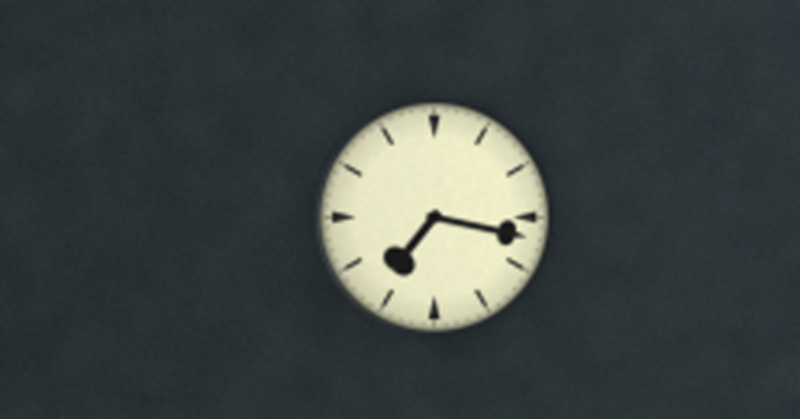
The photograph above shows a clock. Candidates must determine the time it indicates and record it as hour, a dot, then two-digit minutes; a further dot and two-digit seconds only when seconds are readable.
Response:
7.17
